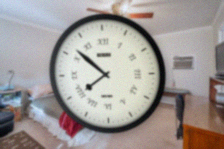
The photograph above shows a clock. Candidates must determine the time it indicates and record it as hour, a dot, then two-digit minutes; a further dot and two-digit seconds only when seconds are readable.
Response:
7.52
